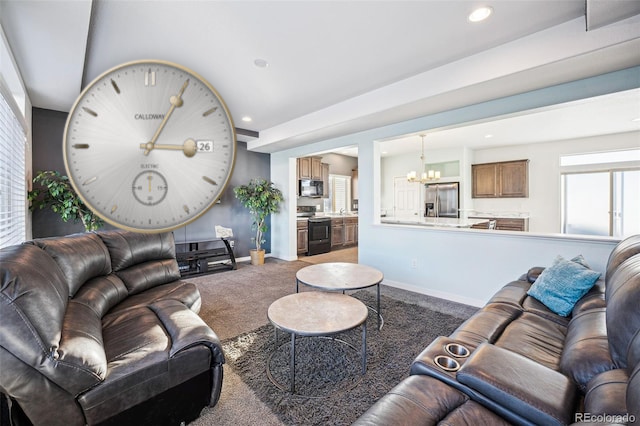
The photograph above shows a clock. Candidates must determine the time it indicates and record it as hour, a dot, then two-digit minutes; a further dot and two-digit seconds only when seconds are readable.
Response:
3.05
